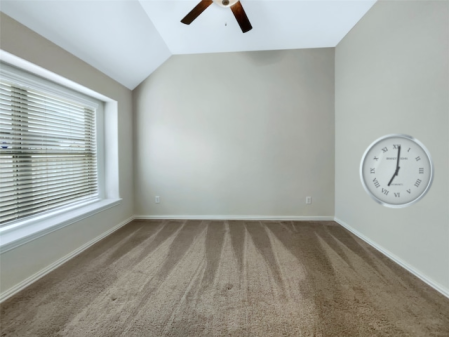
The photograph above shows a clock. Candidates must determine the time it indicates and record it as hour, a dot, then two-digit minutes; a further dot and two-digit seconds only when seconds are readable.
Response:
7.01
